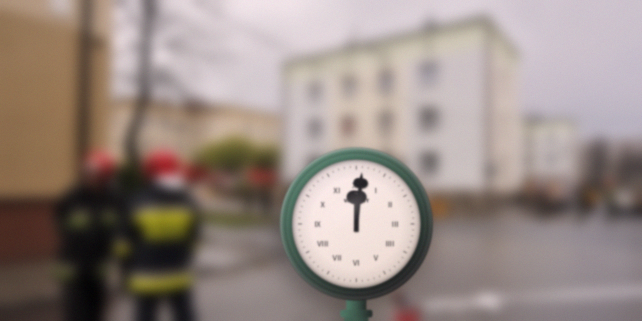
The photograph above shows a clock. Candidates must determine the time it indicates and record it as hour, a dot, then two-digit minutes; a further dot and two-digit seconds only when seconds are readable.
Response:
12.01
